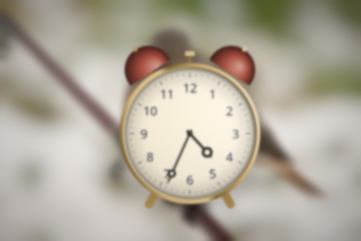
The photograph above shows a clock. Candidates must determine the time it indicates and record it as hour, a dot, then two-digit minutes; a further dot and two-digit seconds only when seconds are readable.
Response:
4.34
